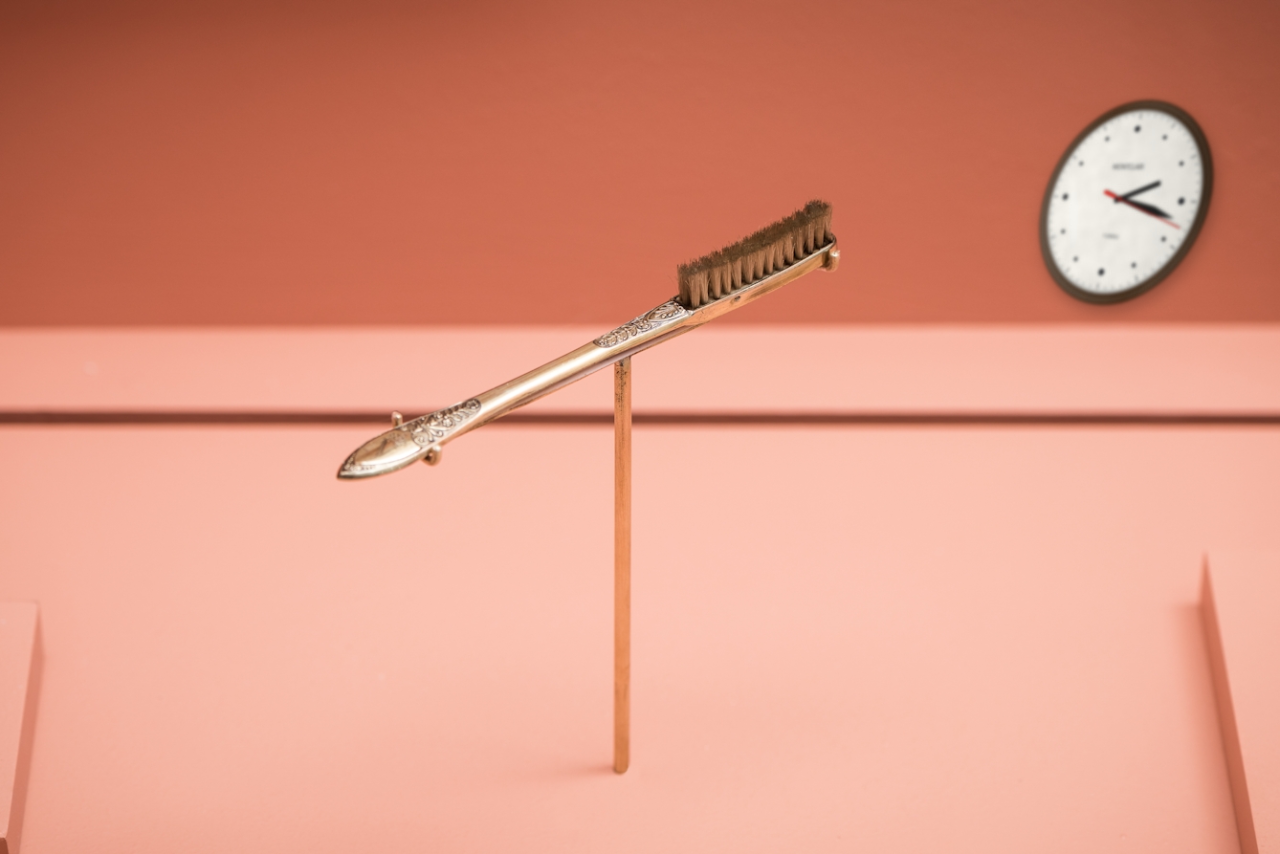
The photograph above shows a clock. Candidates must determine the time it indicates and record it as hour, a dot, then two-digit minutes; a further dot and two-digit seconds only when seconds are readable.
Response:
2.17.18
